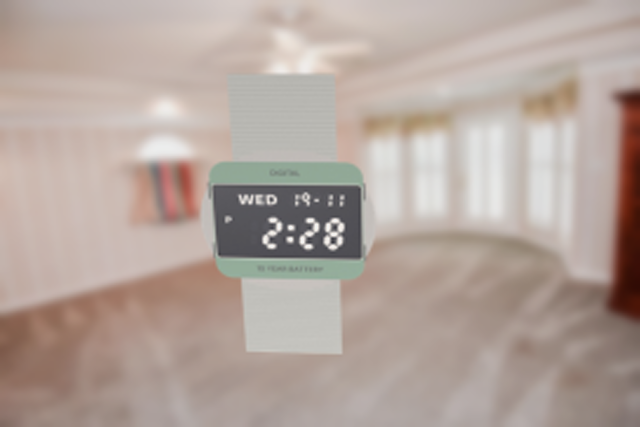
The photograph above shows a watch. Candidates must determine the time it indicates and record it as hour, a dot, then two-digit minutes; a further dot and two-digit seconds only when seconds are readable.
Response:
2.28
